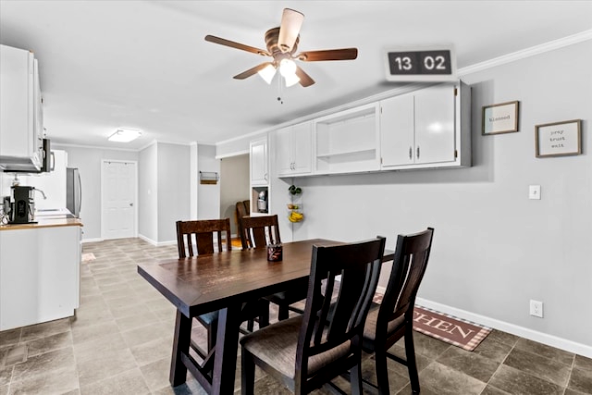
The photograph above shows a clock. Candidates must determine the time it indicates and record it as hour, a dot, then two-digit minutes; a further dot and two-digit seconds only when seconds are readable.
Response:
13.02
